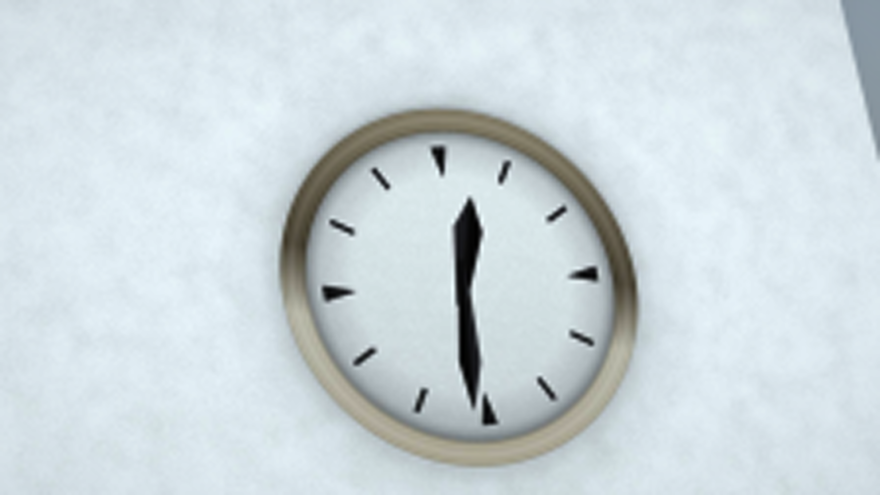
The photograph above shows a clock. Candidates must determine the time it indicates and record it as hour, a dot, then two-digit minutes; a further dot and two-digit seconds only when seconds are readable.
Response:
12.31
